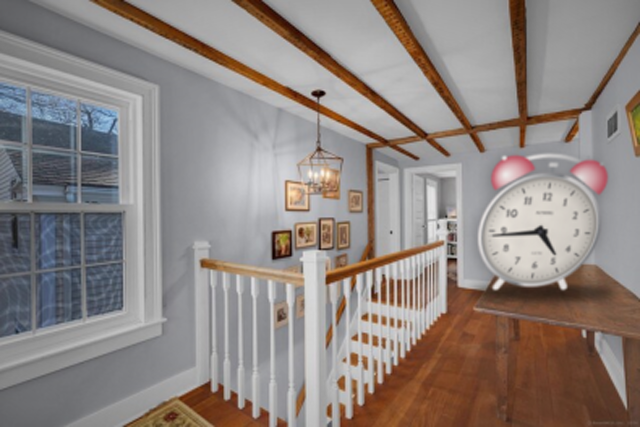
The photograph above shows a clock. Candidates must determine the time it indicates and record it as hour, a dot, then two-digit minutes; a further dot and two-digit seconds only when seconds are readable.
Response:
4.44
